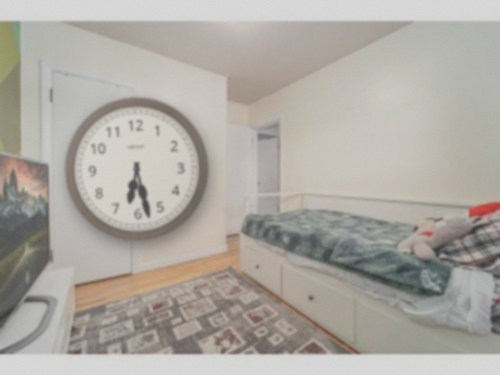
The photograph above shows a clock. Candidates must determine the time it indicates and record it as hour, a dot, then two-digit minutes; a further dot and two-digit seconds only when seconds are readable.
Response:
6.28
